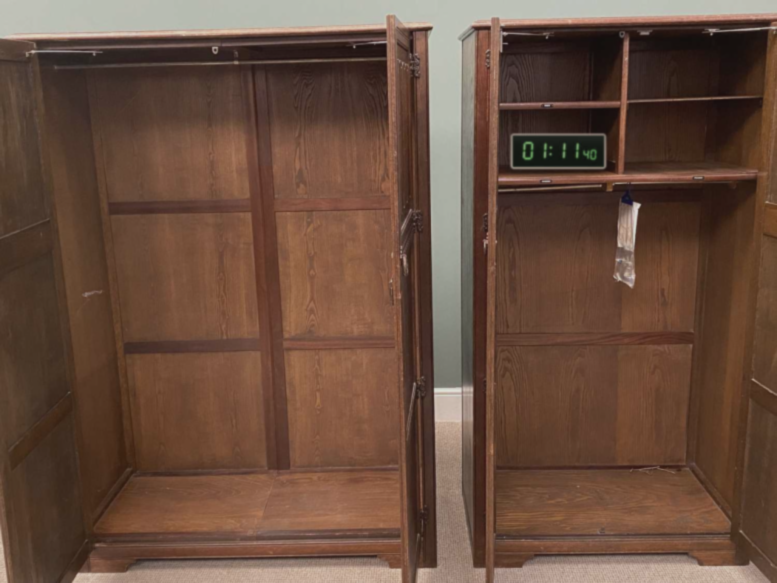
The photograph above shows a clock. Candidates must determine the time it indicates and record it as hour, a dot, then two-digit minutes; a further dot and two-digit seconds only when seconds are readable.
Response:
1.11
